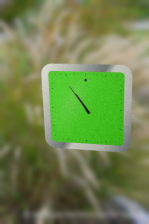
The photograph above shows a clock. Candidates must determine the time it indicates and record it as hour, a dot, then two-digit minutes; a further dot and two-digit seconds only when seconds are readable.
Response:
10.54
